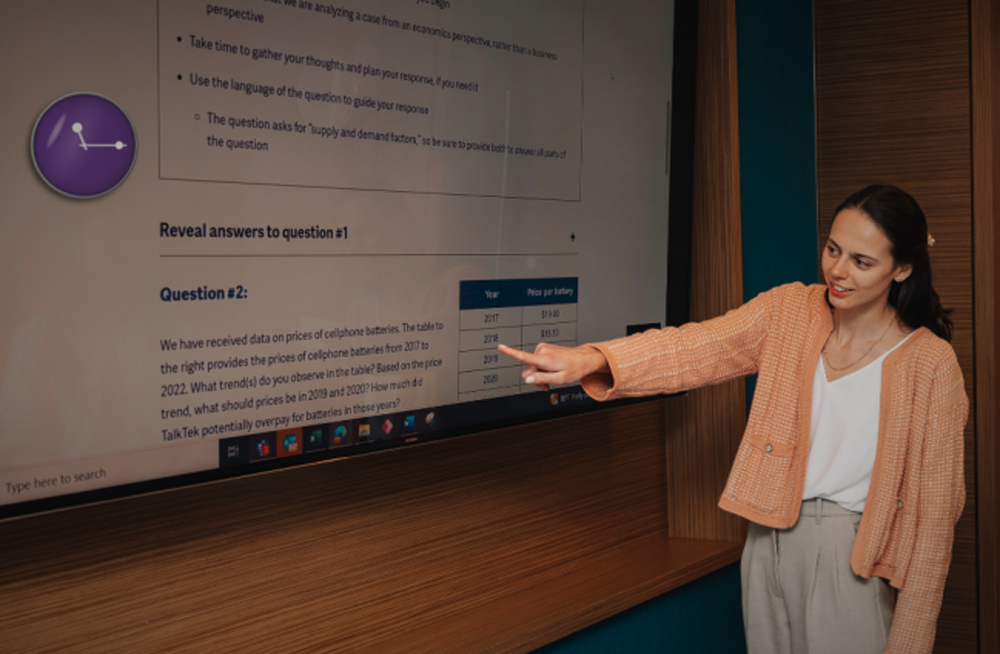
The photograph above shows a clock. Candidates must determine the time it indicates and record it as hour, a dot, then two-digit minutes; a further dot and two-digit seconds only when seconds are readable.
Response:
11.15
